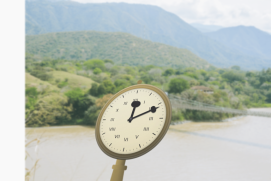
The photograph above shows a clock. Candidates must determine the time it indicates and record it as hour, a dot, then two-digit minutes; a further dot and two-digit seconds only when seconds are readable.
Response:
12.11
